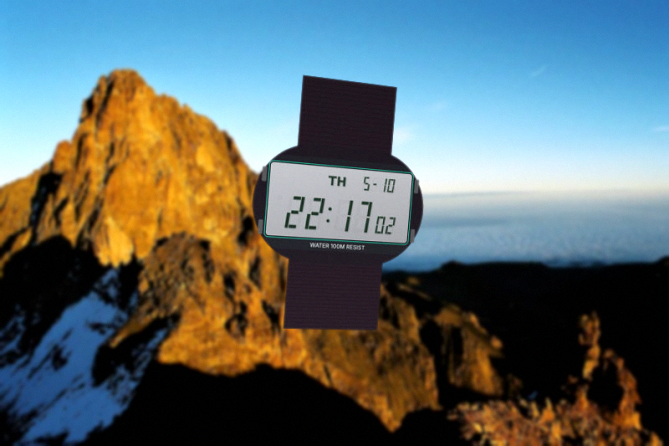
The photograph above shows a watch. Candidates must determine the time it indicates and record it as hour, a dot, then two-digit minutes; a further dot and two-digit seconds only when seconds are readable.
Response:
22.17.02
